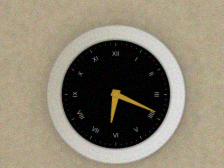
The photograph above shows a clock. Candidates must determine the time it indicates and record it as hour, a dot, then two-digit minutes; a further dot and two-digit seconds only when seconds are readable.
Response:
6.19
